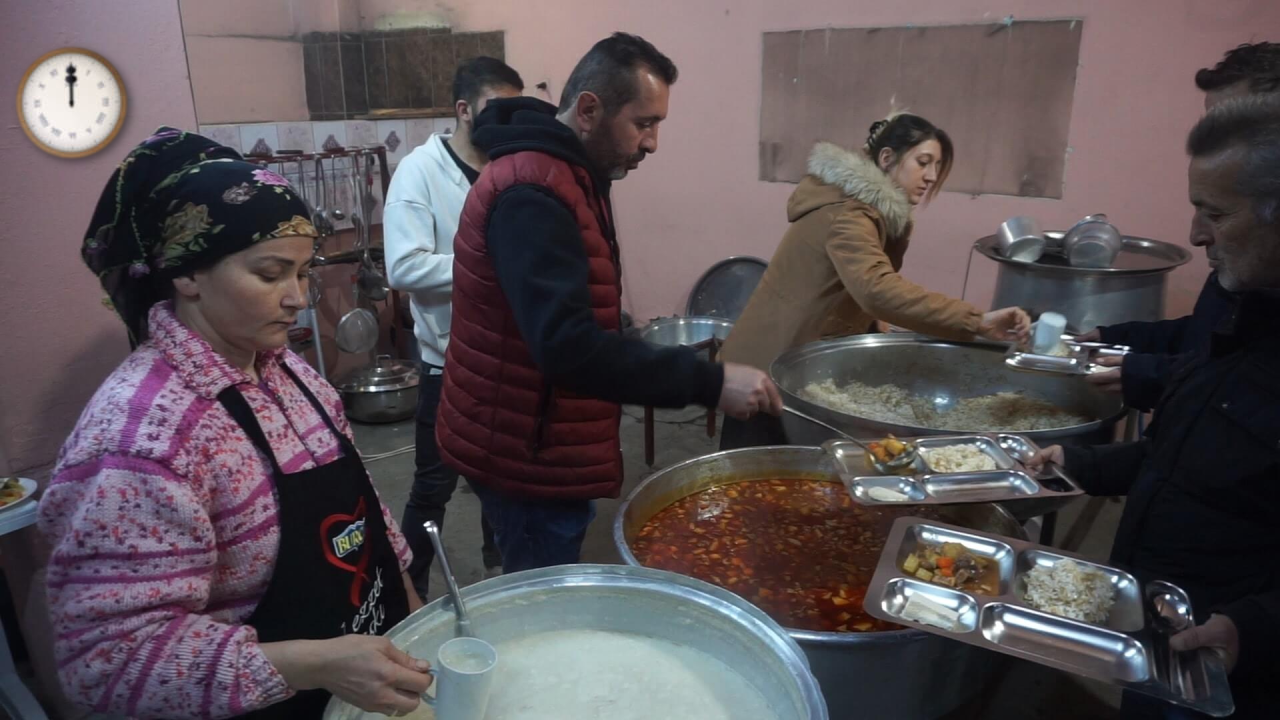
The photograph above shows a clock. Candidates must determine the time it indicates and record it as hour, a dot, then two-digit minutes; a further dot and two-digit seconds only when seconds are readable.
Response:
12.00
